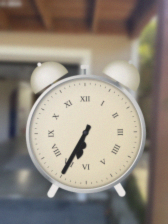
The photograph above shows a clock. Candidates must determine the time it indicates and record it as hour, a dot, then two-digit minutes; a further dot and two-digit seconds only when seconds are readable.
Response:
6.35
